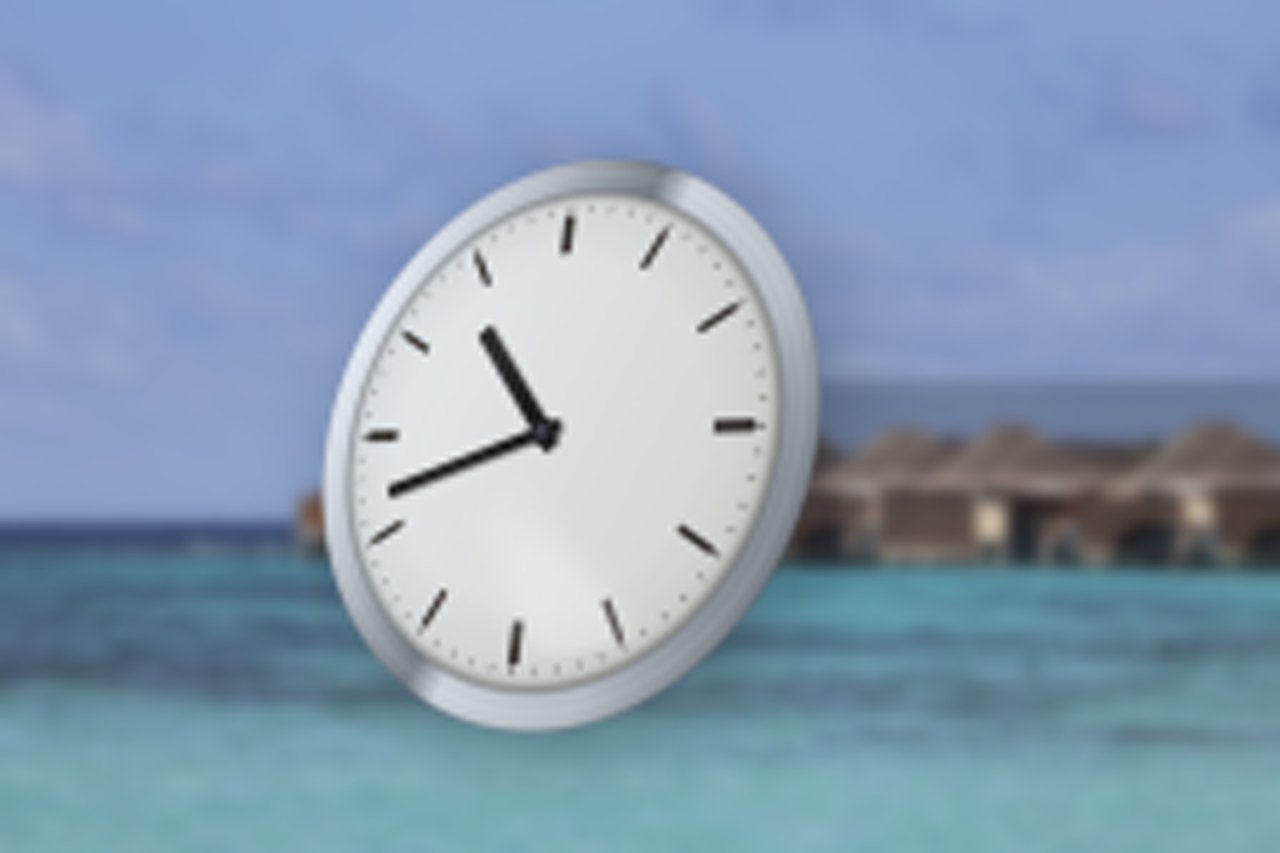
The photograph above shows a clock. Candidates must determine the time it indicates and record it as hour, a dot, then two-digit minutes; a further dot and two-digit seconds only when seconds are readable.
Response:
10.42
